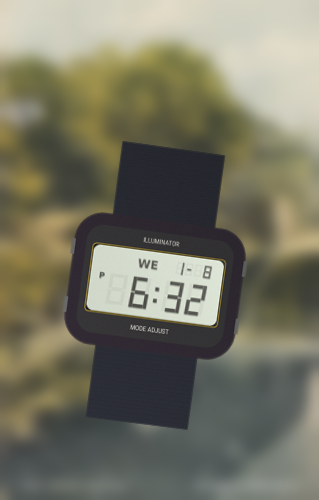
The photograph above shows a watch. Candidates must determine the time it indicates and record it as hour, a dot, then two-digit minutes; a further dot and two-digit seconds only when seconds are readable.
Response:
6.32
